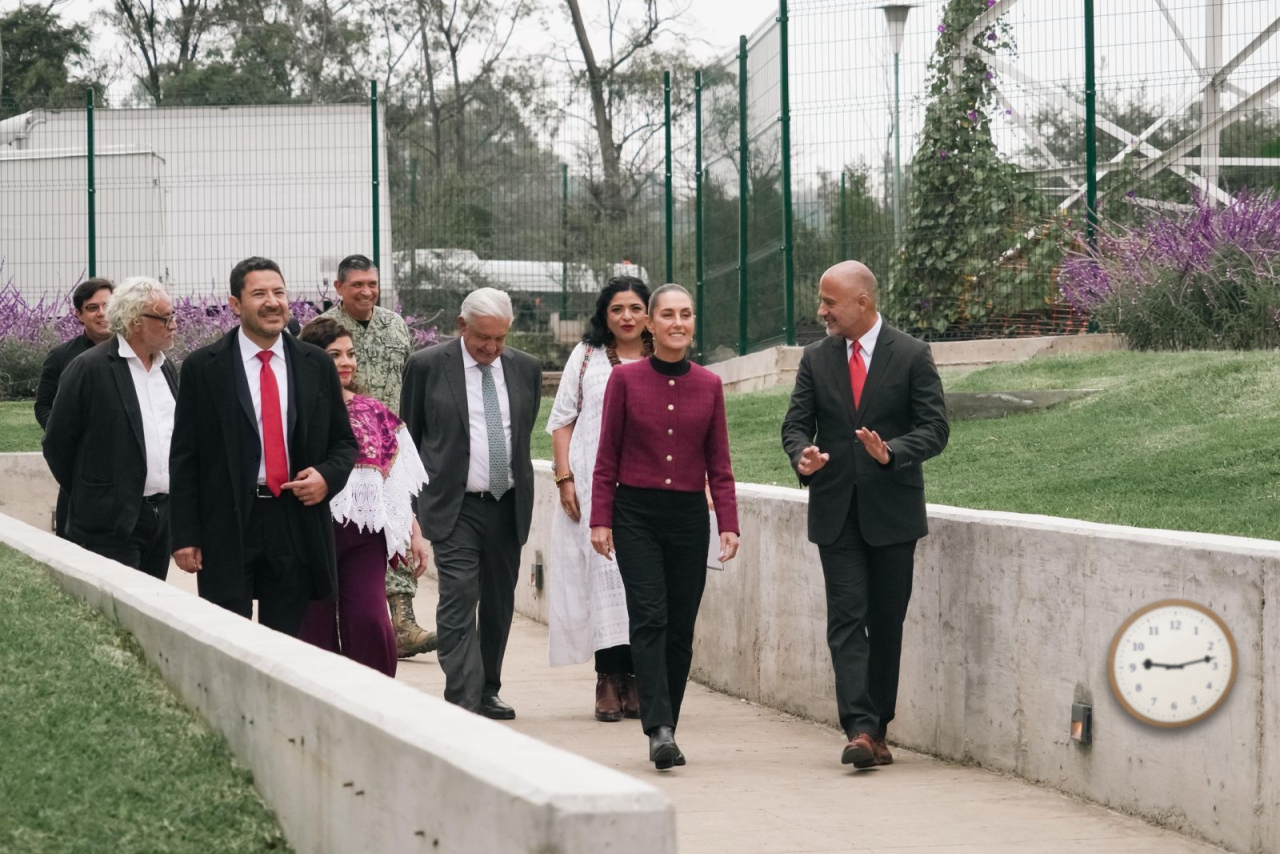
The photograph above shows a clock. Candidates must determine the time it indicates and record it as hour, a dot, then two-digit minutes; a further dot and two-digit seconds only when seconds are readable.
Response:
9.13
